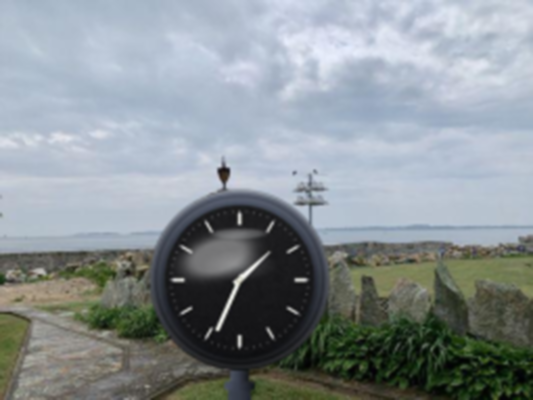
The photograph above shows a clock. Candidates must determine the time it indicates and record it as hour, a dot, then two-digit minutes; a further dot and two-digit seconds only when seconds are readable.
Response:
1.34
